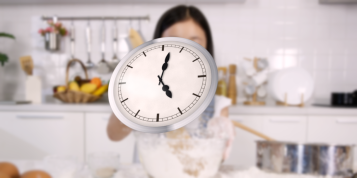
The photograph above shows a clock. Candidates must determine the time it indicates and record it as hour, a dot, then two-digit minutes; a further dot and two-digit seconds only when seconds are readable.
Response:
5.02
